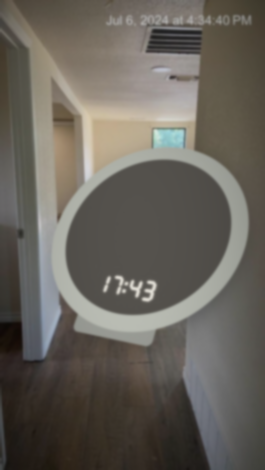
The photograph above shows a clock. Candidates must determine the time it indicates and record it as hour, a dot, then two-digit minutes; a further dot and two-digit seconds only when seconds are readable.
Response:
17.43
